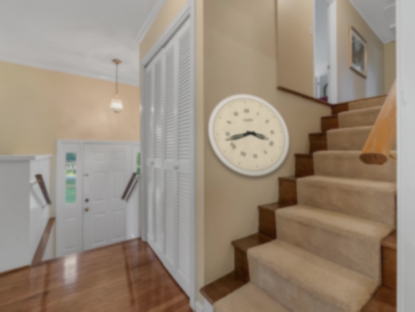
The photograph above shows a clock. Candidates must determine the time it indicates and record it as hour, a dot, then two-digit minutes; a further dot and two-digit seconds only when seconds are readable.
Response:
3.43
